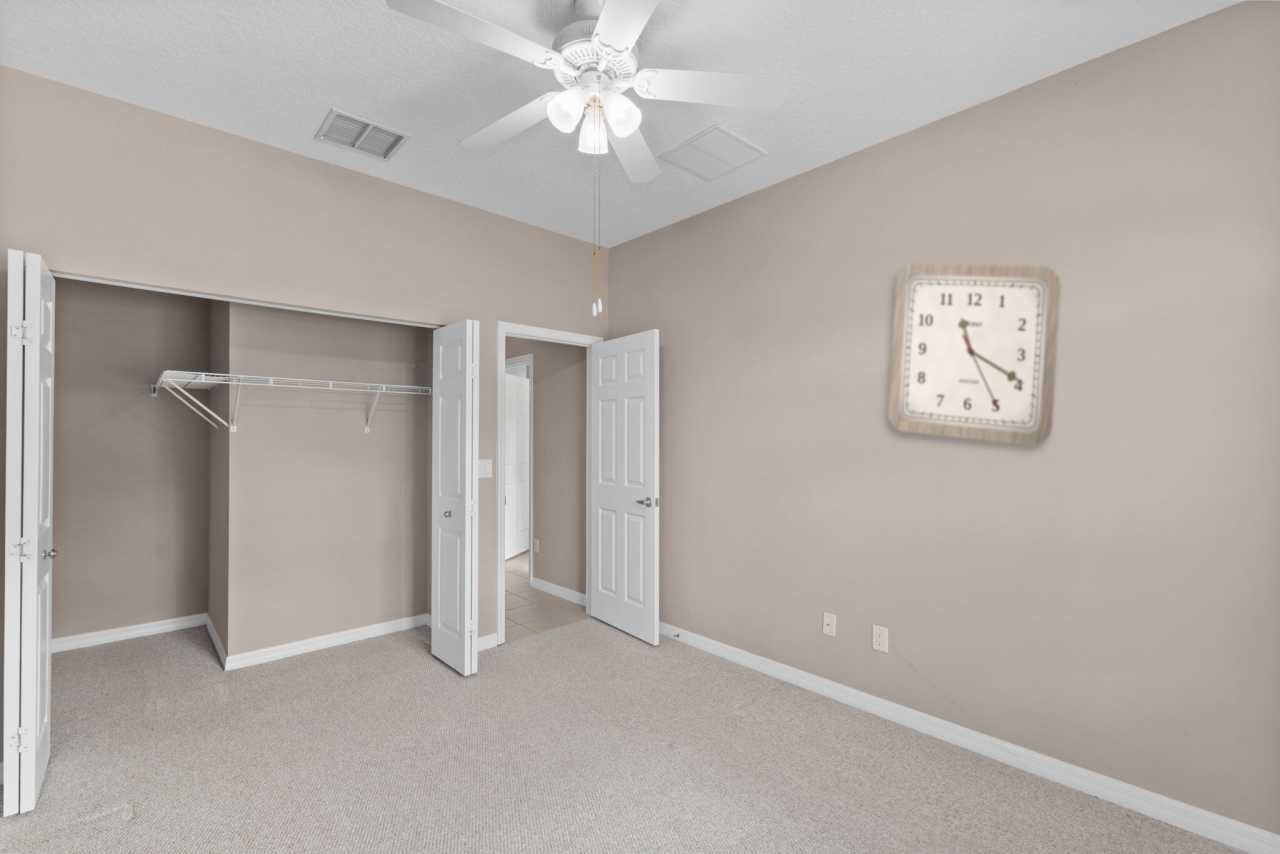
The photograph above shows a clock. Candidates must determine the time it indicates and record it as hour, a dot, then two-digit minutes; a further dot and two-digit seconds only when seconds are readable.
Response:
11.19.25
